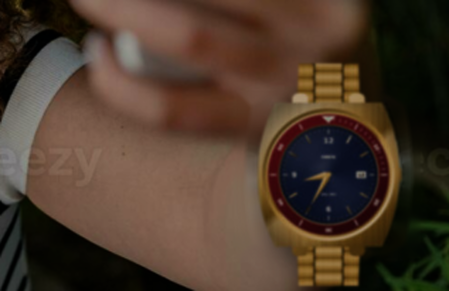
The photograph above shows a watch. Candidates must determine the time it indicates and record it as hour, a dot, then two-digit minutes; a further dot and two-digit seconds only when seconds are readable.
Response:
8.35
